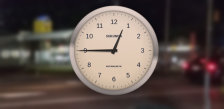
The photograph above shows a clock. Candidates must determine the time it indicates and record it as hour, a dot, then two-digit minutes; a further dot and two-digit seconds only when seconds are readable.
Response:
12.45
